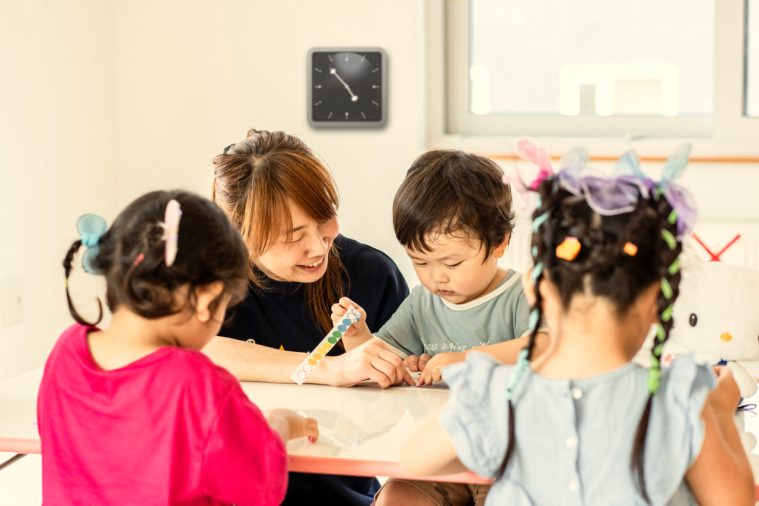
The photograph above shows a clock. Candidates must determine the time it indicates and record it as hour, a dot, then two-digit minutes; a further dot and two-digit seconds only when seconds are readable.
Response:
4.53
